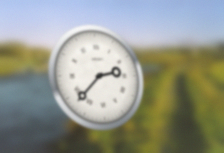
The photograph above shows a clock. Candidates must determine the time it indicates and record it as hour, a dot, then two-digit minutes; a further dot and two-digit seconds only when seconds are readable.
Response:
2.38
